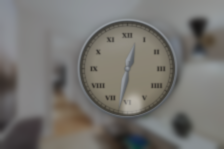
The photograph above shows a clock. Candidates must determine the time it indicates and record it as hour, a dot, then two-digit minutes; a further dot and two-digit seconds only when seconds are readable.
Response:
12.32
